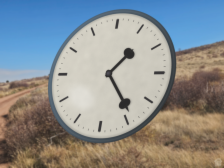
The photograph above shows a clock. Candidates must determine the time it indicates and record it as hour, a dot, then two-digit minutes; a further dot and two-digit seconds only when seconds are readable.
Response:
1.24
